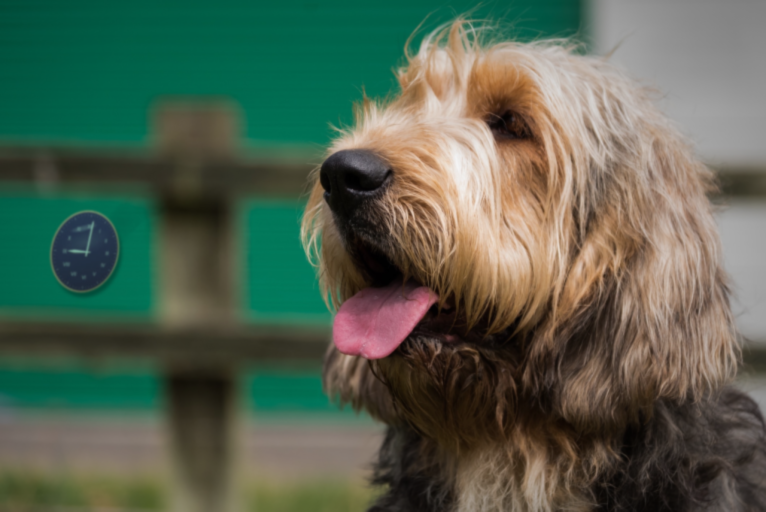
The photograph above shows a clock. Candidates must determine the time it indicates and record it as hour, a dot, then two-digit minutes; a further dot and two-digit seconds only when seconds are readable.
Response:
9.01
